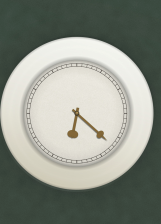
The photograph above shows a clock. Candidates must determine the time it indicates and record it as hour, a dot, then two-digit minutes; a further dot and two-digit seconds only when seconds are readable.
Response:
6.22
